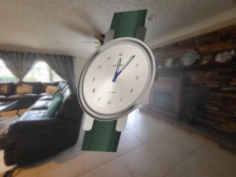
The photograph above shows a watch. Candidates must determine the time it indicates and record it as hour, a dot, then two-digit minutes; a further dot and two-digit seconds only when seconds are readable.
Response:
12.06
